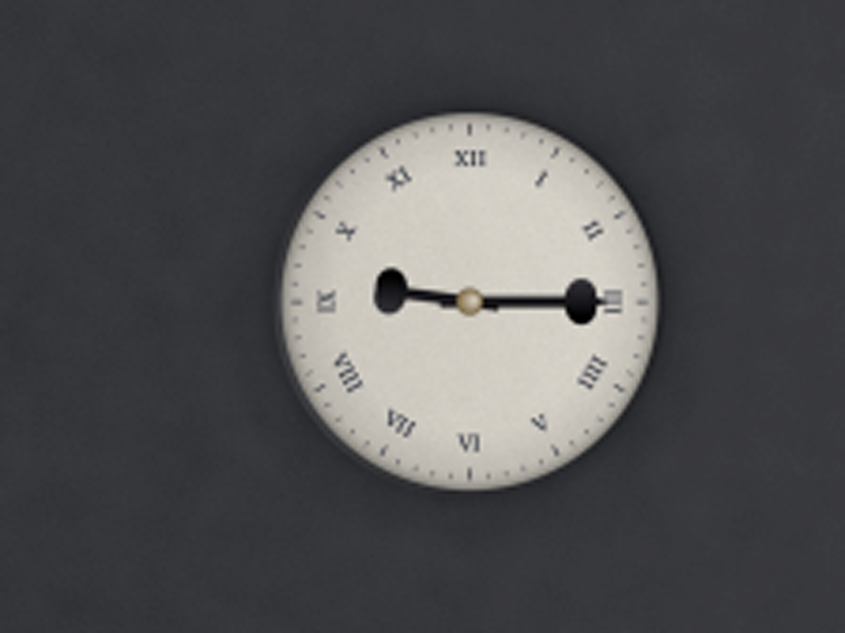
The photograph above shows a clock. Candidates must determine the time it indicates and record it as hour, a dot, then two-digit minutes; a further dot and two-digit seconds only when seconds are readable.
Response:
9.15
